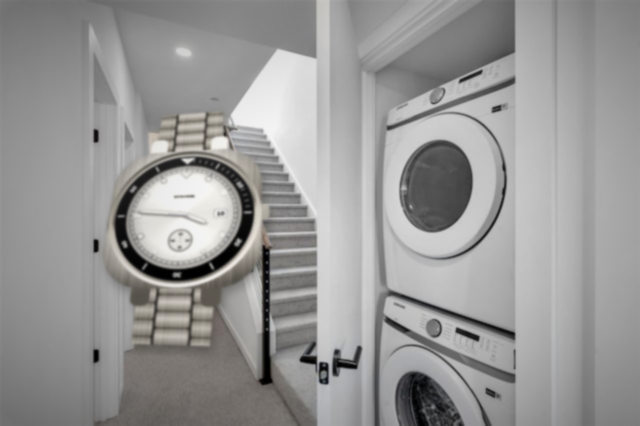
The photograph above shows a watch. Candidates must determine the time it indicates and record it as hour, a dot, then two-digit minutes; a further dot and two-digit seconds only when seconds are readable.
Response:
3.46
